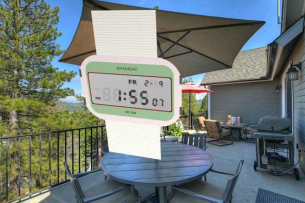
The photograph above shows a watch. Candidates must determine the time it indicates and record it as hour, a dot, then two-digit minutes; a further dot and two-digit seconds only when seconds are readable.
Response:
1.55.07
